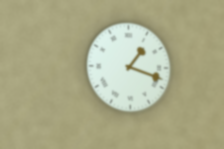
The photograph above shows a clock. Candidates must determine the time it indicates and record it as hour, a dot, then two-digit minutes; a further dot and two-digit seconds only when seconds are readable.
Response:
1.18
